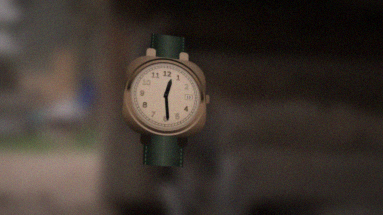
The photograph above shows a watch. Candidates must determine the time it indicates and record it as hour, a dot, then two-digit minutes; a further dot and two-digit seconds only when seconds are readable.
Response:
12.29
